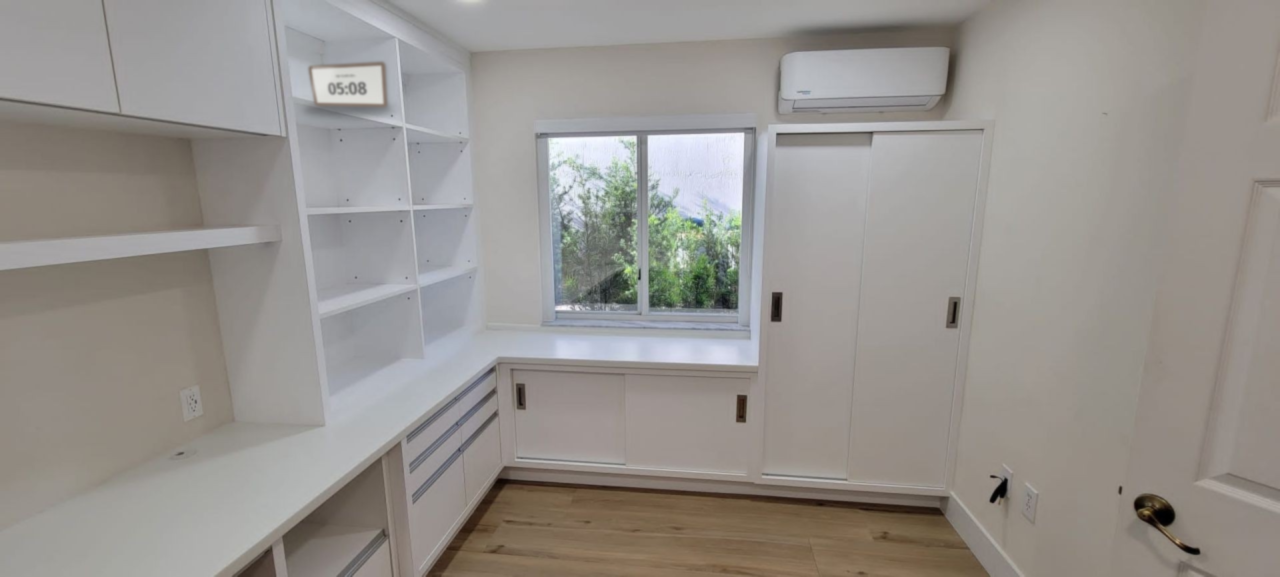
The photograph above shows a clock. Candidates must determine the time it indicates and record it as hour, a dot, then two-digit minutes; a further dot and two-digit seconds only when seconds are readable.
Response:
5.08
